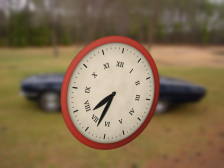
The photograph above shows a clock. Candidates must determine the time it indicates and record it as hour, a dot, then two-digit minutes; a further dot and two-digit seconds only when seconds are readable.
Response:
7.33
